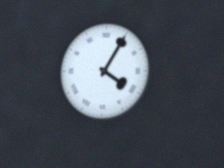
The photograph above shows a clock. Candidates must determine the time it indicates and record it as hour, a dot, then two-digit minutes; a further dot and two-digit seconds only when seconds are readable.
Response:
4.05
